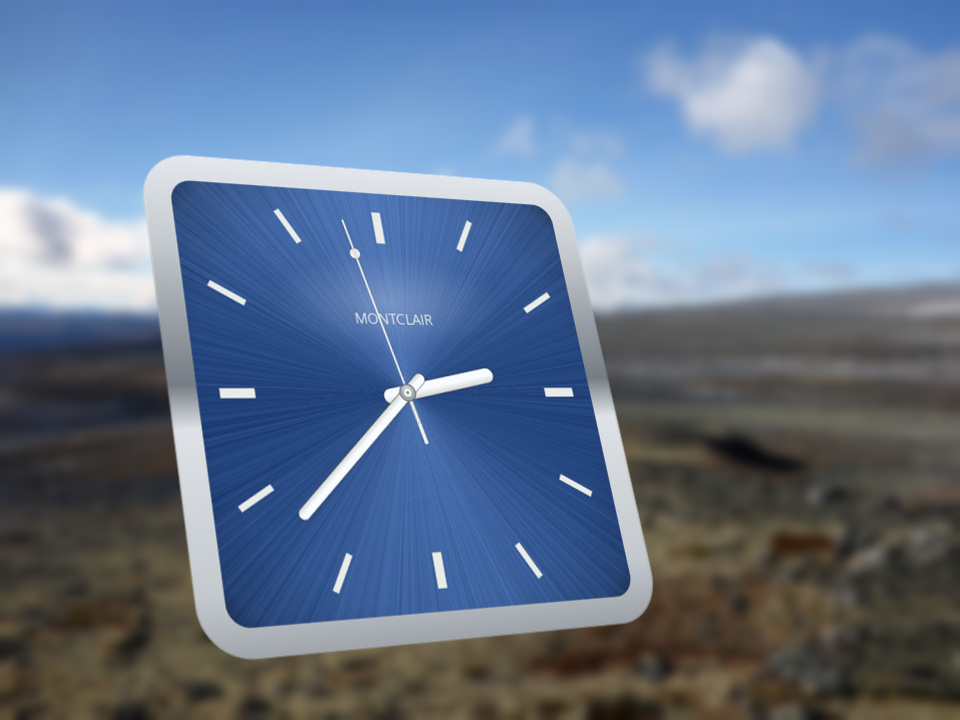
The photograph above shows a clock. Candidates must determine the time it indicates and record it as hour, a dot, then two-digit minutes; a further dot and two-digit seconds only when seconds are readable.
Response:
2.37.58
